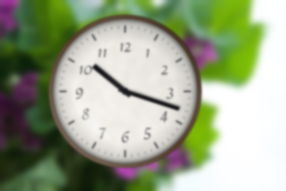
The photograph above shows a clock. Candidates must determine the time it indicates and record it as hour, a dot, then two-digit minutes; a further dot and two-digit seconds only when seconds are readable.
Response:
10.18
